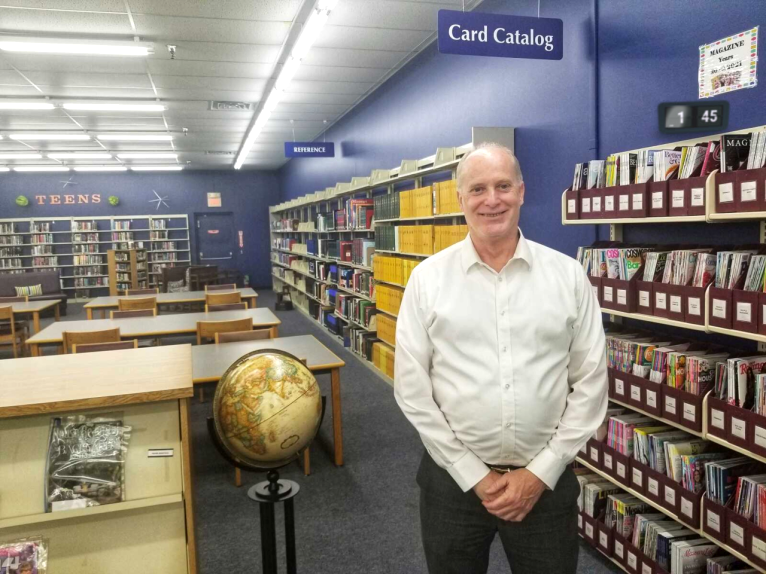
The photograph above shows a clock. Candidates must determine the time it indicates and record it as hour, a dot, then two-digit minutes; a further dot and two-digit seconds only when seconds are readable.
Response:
1.45
